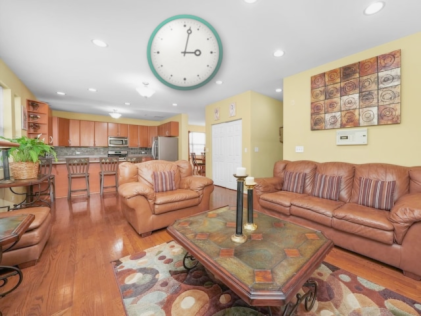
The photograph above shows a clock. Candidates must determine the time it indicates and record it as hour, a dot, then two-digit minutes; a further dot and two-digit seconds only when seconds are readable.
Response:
3.02
